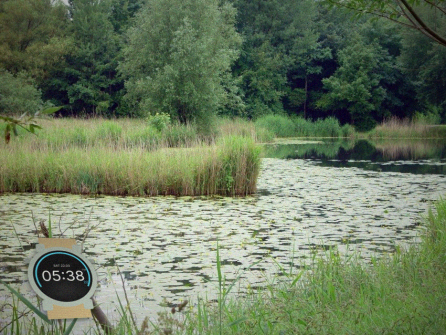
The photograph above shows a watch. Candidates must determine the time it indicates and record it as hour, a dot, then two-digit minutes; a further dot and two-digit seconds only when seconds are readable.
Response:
5.38
